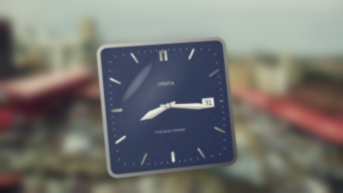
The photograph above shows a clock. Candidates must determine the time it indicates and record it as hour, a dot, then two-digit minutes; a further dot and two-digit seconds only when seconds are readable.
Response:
8.16
